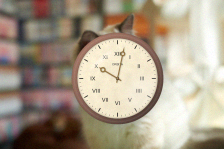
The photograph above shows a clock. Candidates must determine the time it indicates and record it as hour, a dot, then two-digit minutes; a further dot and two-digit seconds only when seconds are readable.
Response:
10.02
